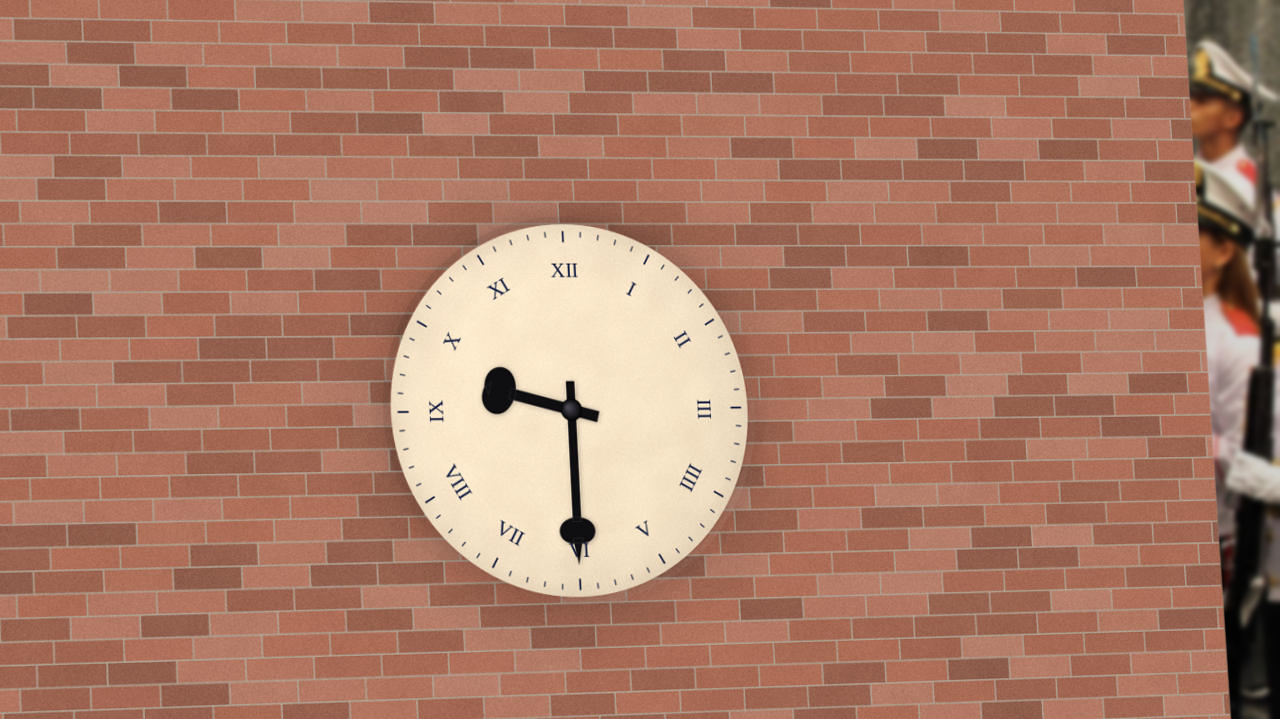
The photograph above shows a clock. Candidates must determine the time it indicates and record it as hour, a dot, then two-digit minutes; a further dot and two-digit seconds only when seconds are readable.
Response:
9.30
